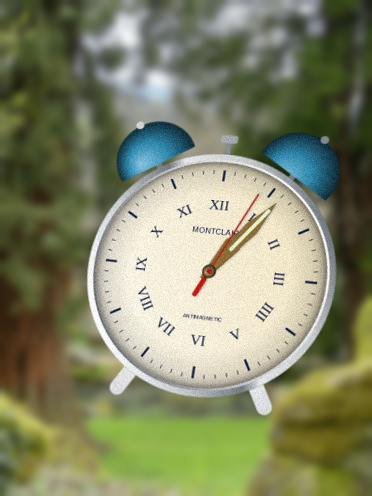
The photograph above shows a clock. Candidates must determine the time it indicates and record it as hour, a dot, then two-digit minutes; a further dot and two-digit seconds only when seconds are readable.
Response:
1.06.04
